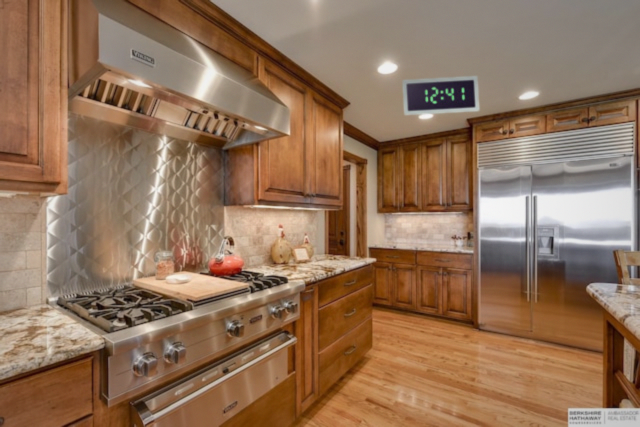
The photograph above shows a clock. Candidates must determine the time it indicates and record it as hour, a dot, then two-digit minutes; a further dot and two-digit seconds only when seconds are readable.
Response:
12.41
